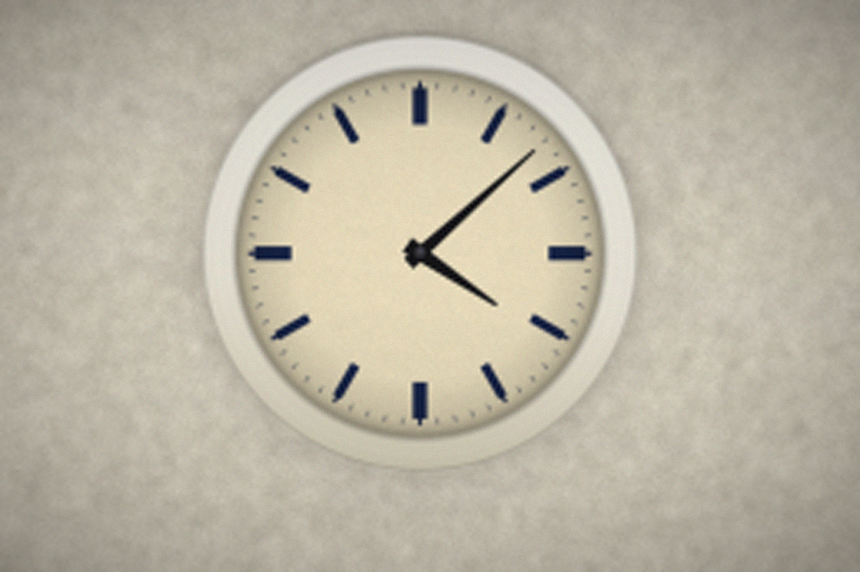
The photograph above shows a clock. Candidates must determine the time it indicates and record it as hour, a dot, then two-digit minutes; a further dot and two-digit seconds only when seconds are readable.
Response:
4.08
